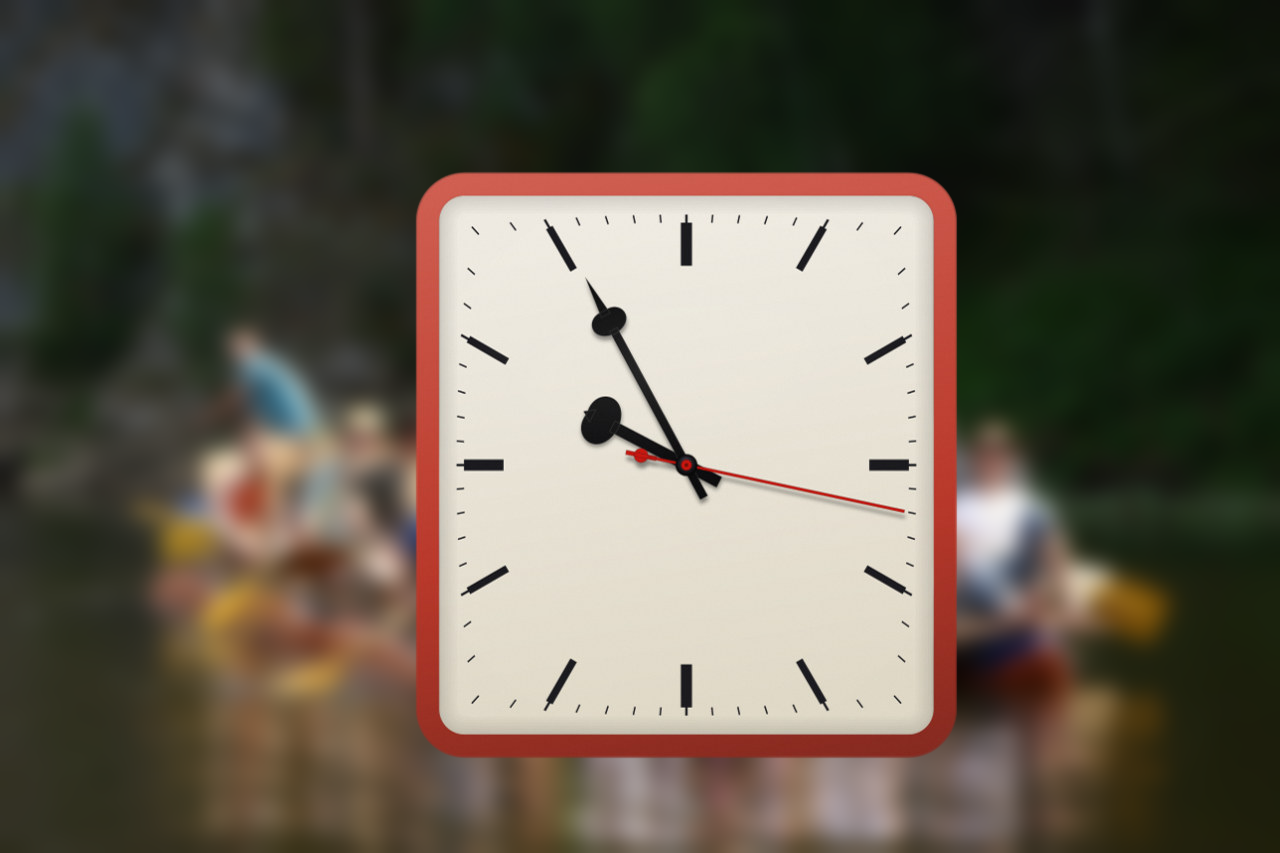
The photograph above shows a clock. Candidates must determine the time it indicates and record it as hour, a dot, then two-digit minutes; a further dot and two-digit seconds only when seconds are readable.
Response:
9.55.17
